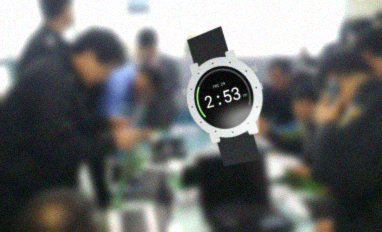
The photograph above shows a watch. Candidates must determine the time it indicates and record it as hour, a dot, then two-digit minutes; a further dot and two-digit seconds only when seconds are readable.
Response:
2.53
